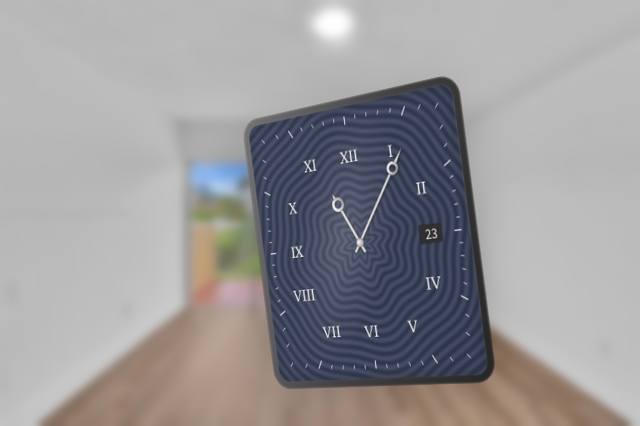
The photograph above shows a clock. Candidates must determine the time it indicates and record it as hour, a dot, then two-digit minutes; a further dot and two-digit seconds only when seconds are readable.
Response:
11.06
